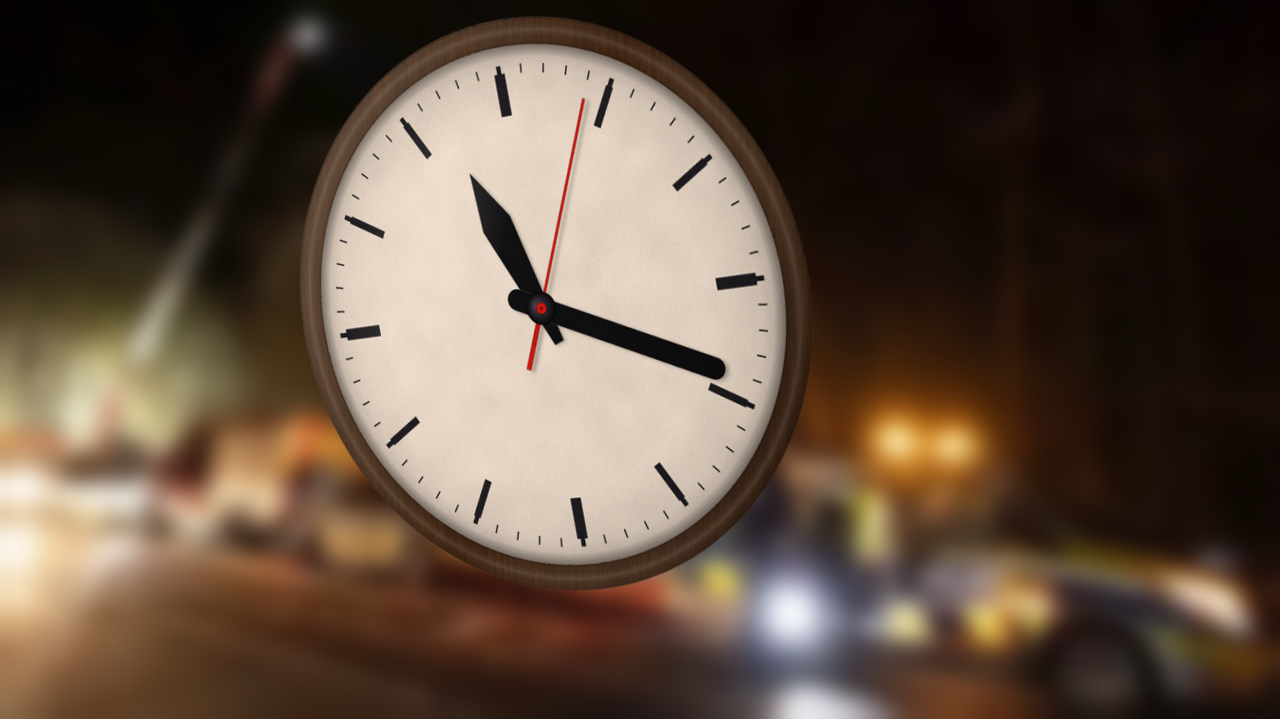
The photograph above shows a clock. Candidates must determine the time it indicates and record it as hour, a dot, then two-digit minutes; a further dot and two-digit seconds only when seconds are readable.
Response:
11.19.04
